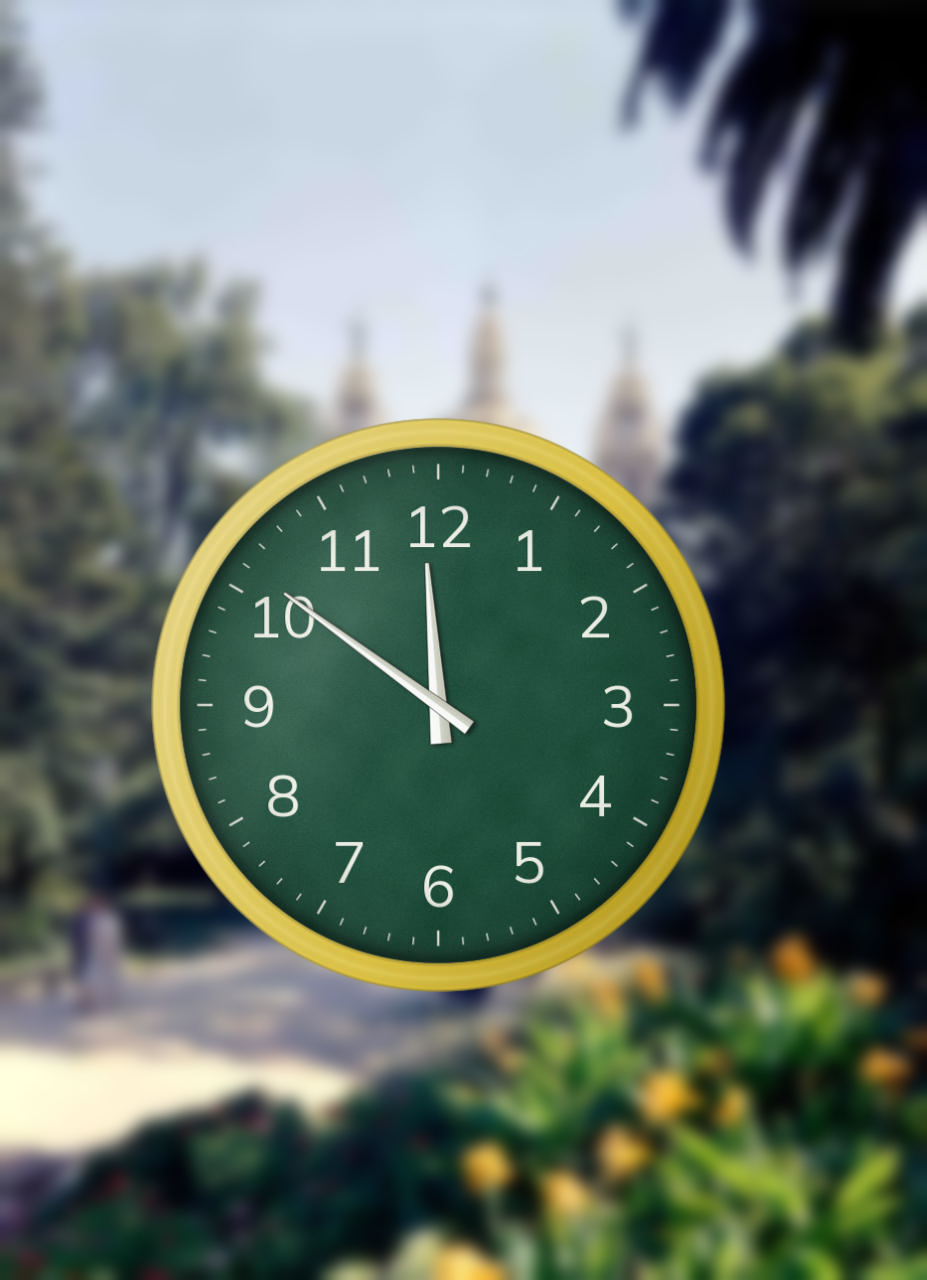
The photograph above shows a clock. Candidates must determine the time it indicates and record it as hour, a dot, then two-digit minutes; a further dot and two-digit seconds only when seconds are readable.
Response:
11.51
